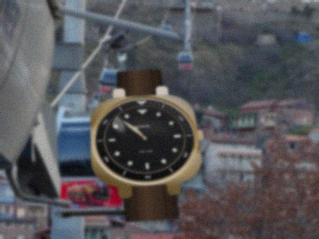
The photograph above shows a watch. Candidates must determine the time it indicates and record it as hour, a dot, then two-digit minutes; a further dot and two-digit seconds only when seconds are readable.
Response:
10.53
